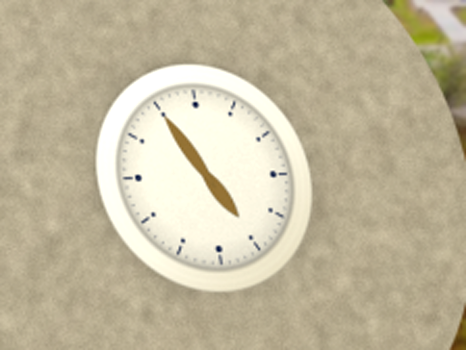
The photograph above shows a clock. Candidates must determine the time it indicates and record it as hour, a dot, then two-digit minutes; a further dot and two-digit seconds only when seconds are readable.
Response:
4.55
